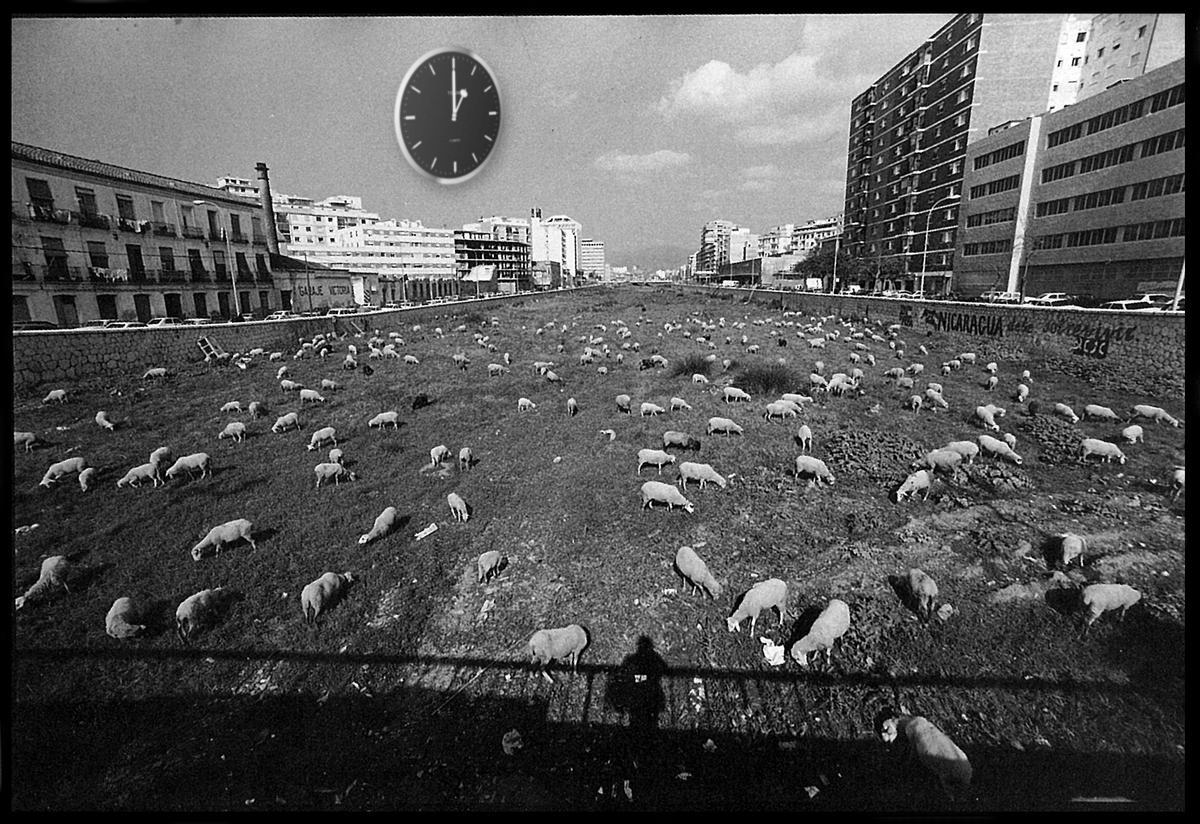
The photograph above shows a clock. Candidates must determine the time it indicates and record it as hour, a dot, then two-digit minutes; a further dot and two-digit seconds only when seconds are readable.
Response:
1.00
